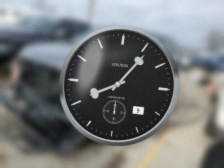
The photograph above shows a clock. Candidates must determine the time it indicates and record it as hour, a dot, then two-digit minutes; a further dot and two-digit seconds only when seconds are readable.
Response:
8.06
